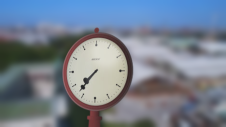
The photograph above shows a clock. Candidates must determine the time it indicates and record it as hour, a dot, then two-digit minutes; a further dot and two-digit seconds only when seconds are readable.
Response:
7.37
